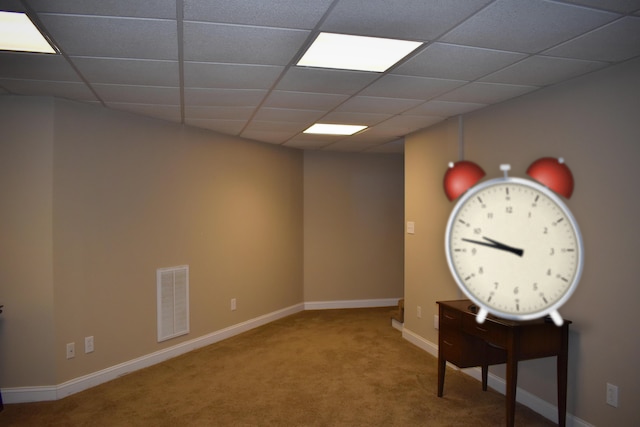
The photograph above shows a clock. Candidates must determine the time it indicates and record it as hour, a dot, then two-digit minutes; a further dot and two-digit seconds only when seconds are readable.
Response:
9.47
